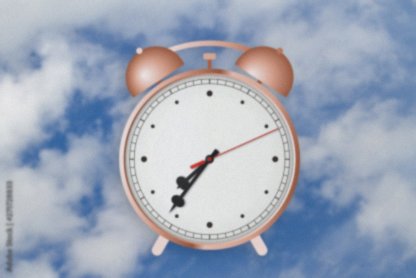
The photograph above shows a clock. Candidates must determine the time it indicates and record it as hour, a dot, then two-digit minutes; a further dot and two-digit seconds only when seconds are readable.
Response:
7.36.11
